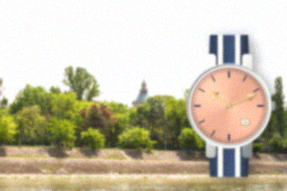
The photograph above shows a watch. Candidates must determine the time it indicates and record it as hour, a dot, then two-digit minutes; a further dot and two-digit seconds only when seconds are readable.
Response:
10.11
